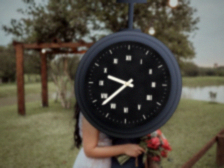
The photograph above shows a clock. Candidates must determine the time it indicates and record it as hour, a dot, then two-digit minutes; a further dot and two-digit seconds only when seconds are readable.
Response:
9.38
